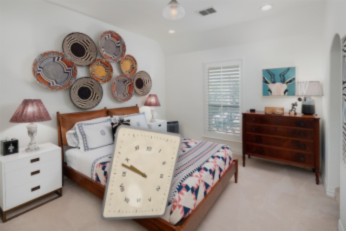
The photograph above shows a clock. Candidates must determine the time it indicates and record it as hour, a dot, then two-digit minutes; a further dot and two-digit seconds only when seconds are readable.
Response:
9.48
